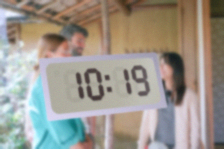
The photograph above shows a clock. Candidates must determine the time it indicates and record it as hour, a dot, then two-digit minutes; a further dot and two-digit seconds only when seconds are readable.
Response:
10.19
